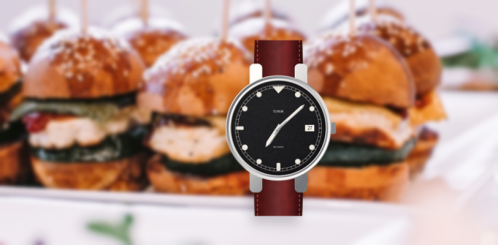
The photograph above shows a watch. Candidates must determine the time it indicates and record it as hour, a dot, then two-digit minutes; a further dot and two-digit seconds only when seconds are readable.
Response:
7.08
